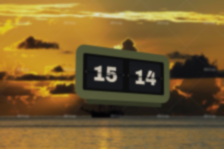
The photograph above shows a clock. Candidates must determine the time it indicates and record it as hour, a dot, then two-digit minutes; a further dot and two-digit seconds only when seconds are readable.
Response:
15.14
